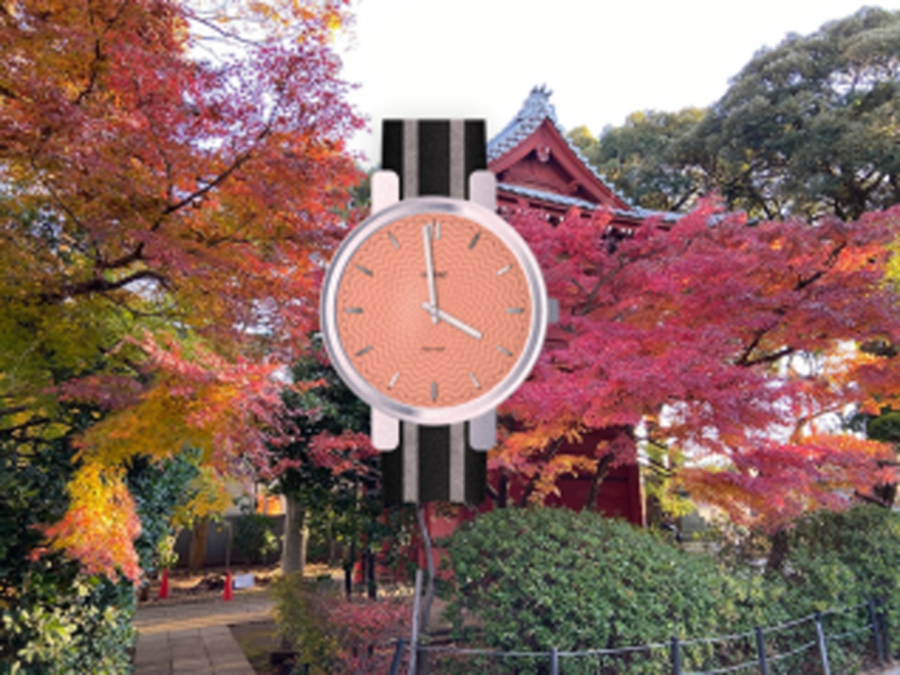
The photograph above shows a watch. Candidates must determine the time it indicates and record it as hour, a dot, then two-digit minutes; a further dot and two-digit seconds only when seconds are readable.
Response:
3.59
